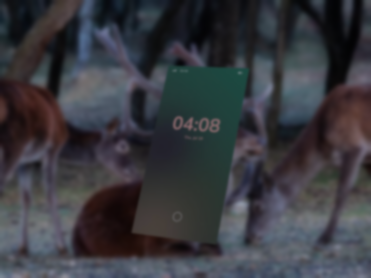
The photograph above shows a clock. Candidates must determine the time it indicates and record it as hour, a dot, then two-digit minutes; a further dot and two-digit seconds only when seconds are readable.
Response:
4.08
